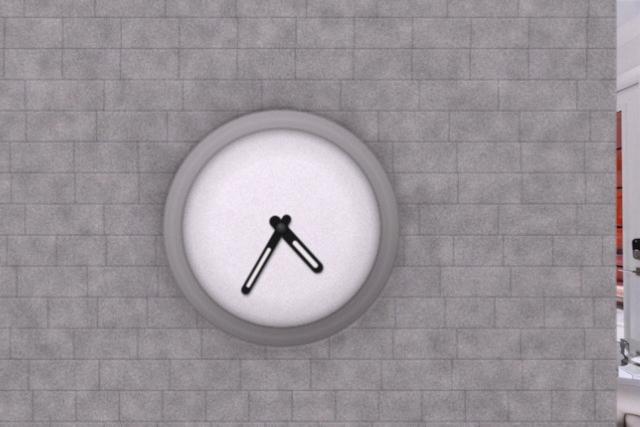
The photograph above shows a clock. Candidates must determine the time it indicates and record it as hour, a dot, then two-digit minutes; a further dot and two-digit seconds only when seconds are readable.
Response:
4.35
